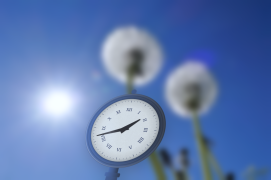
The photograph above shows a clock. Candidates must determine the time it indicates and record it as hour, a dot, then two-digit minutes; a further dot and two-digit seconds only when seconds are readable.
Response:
1.42
